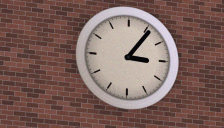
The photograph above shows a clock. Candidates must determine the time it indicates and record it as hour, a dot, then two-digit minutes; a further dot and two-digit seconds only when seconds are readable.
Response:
3.06
